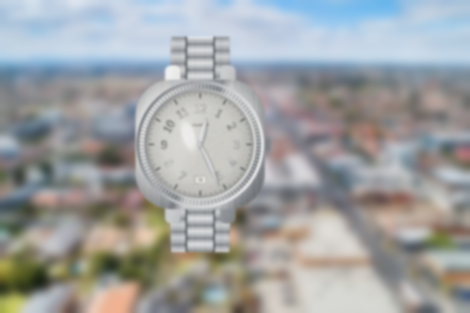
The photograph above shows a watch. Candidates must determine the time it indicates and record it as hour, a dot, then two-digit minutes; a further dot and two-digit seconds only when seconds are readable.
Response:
12.26
